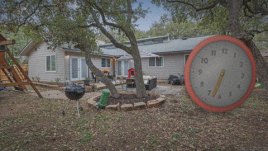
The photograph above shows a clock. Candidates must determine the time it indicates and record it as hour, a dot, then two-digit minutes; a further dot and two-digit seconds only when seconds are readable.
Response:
6.33
